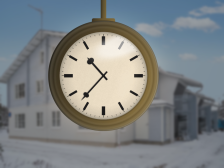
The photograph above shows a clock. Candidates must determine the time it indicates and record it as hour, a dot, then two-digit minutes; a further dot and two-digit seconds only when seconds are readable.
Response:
10.37
